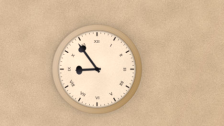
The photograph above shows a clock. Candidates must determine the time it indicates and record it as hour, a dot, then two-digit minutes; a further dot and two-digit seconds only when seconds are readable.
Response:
8.54
